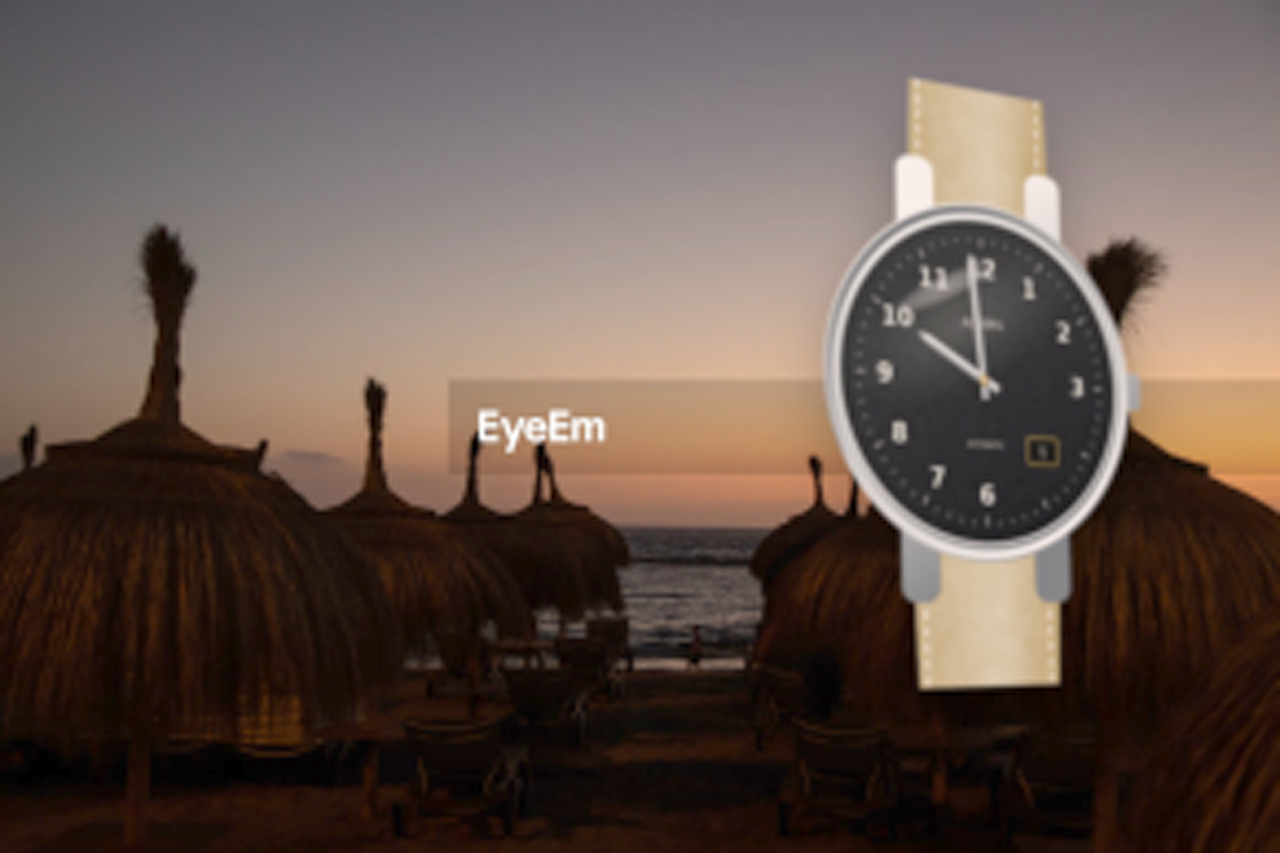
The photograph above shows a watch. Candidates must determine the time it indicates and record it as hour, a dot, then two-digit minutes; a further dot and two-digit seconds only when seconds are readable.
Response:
9.59
